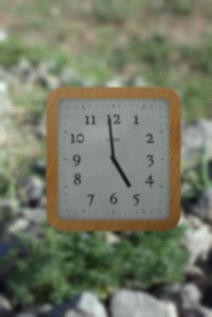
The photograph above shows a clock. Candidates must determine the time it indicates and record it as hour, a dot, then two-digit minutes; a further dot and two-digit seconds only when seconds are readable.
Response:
4.59
